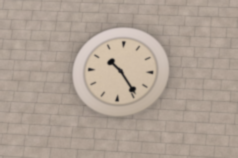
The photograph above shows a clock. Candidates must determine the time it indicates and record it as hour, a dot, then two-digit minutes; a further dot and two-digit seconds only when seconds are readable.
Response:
10.24
